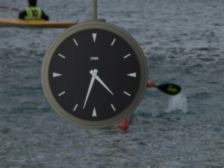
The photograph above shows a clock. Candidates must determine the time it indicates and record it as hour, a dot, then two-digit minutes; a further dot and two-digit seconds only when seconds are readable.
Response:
4.33
